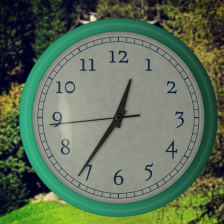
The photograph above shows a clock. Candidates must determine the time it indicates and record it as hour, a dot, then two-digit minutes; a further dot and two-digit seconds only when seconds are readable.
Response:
12.35.44
